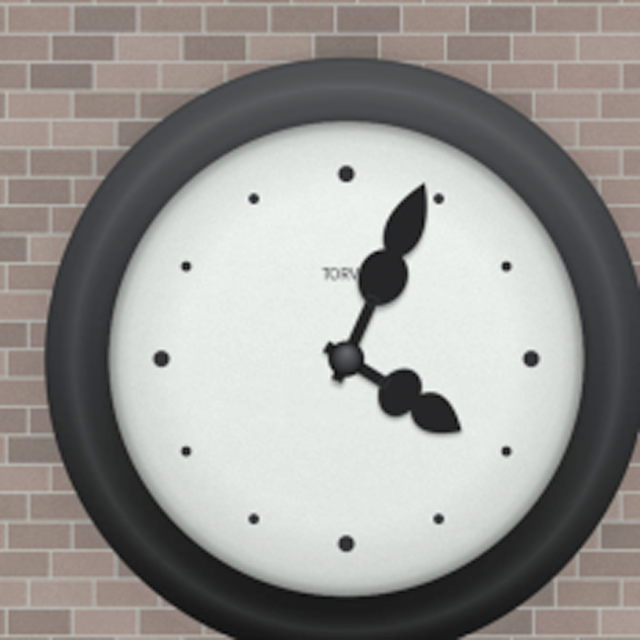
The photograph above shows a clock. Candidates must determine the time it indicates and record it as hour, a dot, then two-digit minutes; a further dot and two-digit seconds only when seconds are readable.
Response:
4.04
